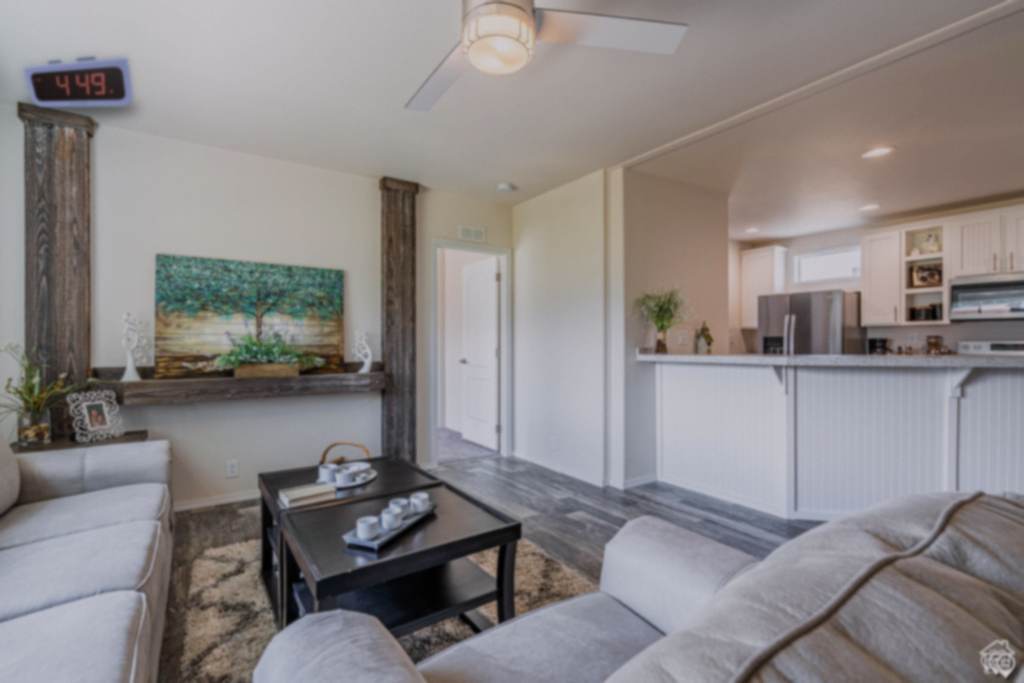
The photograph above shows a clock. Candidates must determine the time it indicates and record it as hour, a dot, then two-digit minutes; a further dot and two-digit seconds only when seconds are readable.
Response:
4.49
